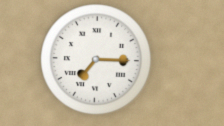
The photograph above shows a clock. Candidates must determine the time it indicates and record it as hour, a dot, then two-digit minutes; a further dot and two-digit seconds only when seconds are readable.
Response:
7.15
